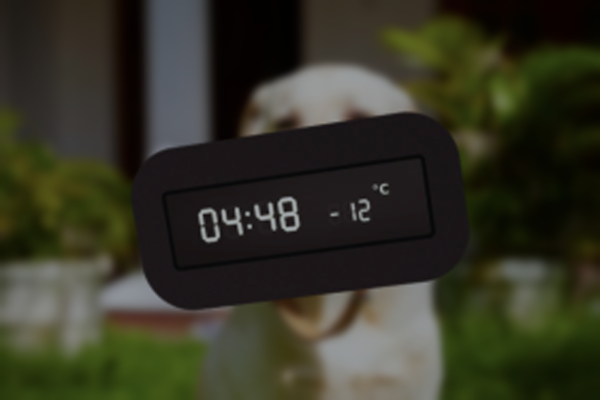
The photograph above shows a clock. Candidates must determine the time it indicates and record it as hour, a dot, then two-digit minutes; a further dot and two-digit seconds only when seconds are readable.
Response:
4.48
